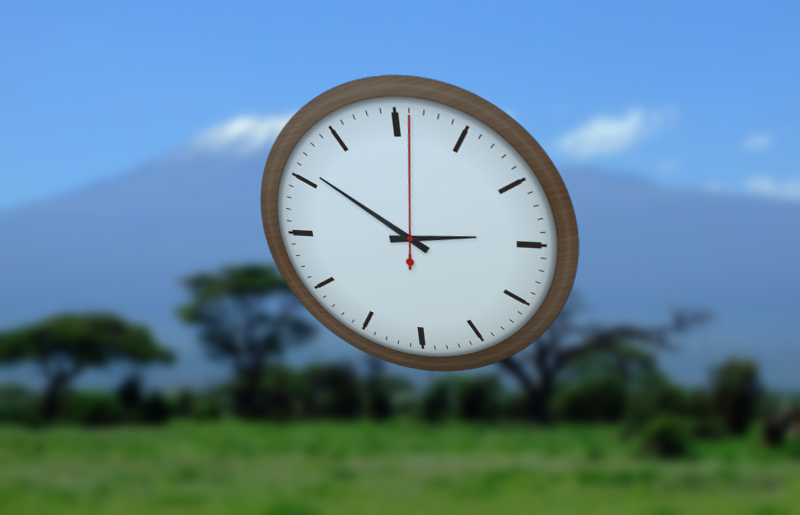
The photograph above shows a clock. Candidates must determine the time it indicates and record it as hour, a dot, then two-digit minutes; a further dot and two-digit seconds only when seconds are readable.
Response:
2.51.01
